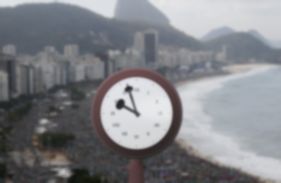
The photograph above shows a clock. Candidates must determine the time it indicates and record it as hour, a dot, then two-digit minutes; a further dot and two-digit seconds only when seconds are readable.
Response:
9.57
